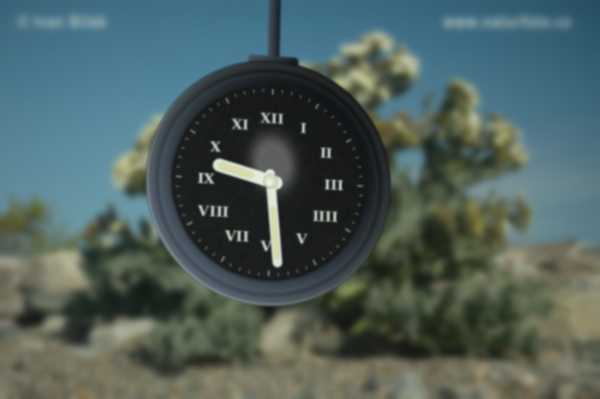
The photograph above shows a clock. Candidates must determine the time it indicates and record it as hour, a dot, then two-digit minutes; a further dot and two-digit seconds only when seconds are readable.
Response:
9.29
